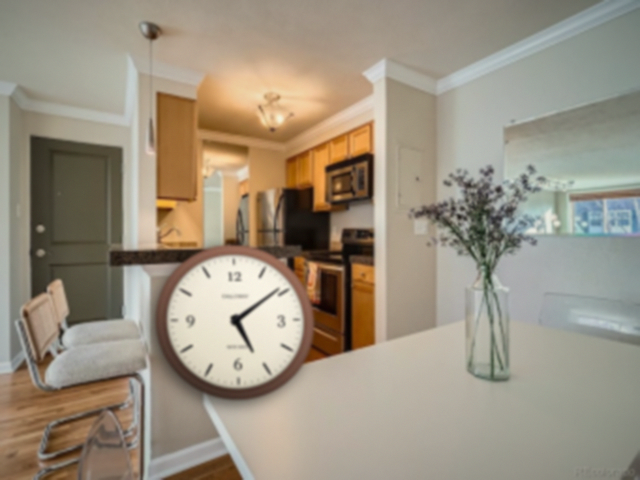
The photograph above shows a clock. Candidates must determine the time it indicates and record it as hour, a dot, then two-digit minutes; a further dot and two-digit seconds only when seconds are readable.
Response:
5.09
